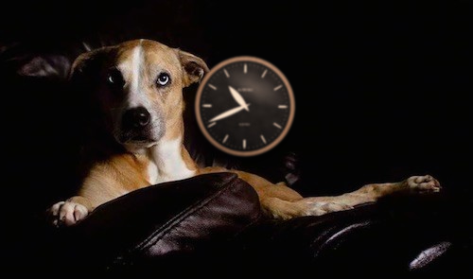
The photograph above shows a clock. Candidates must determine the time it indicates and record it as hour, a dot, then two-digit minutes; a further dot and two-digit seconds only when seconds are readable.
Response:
10.41
